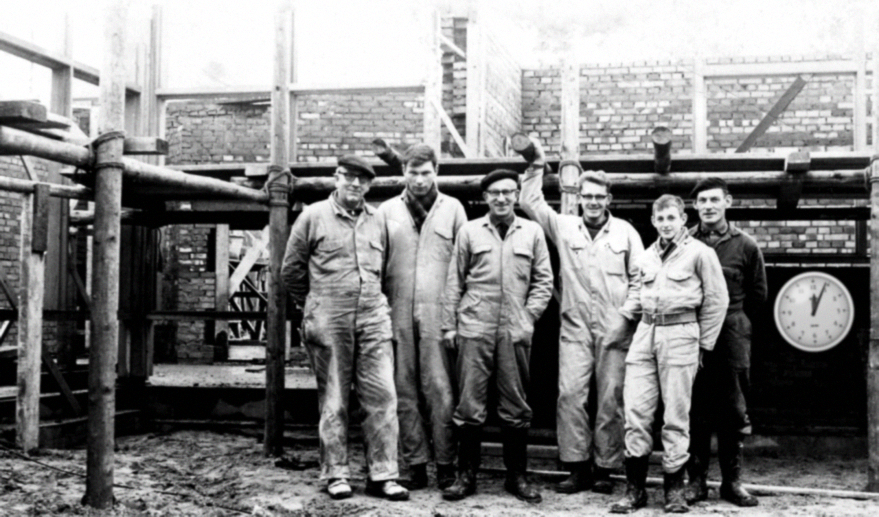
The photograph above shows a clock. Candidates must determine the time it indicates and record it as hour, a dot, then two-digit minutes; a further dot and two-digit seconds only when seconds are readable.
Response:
12.04
